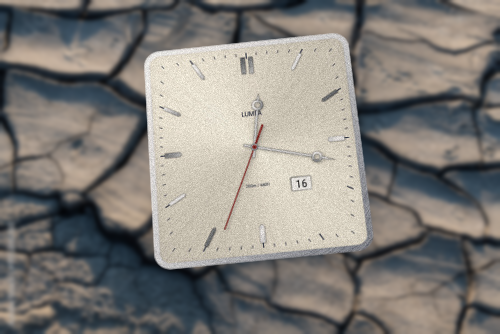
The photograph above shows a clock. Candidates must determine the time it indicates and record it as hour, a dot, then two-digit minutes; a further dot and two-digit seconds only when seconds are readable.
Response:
12.17.34
